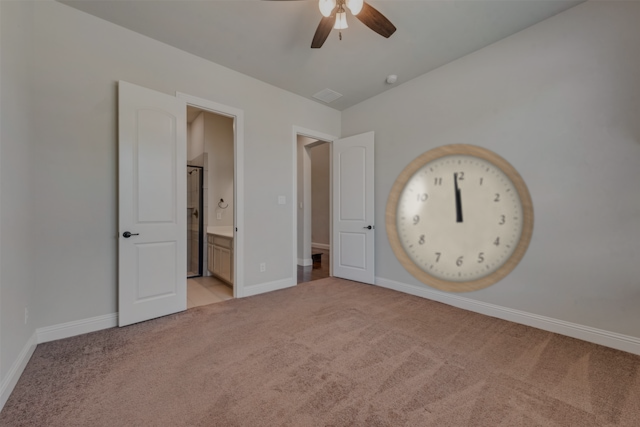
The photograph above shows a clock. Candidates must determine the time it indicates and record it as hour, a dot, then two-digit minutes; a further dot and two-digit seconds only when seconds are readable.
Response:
11.59
